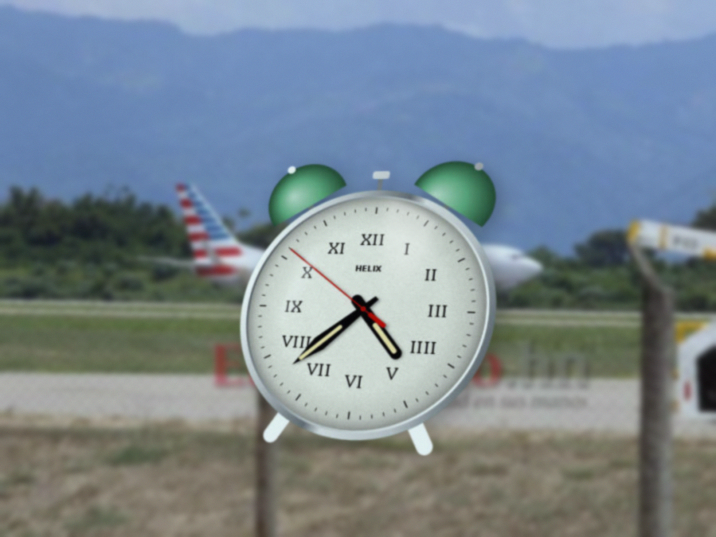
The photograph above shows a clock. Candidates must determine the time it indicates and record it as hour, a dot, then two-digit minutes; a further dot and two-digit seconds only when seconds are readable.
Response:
4.37.51
